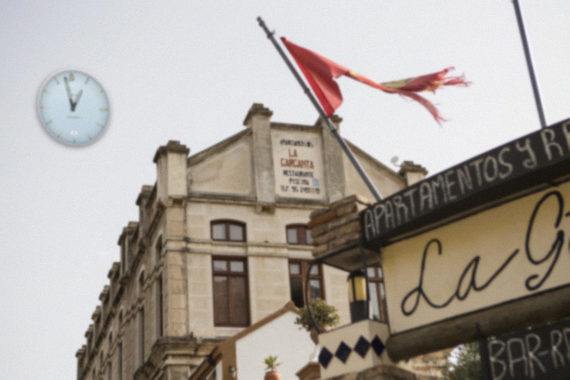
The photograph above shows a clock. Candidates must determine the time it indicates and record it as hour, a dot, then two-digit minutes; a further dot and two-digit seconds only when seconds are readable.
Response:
12.58
